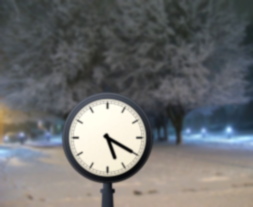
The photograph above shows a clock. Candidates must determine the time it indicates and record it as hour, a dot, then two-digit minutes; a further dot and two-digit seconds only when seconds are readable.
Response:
5.20
